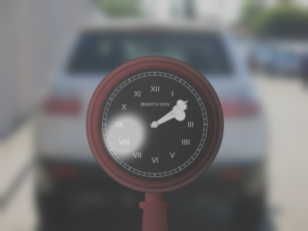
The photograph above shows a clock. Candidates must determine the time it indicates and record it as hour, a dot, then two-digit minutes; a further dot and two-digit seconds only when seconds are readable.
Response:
2.09
